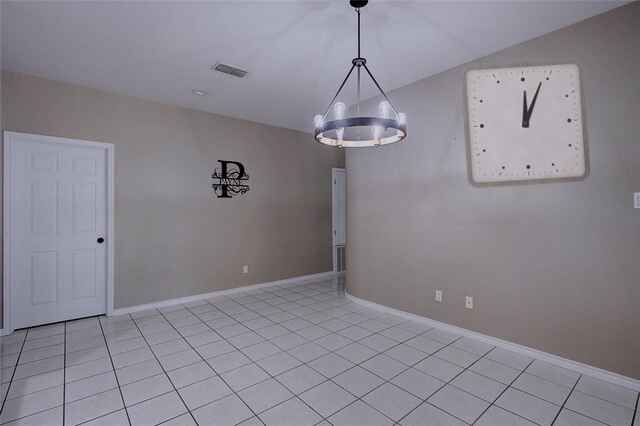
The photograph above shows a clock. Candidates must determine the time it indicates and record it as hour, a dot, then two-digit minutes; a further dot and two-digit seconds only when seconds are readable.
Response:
12.04
